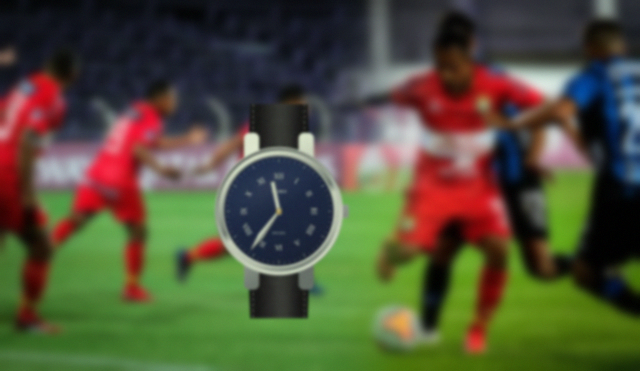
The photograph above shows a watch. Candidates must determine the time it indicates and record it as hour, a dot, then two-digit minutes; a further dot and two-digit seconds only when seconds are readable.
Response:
11.36
